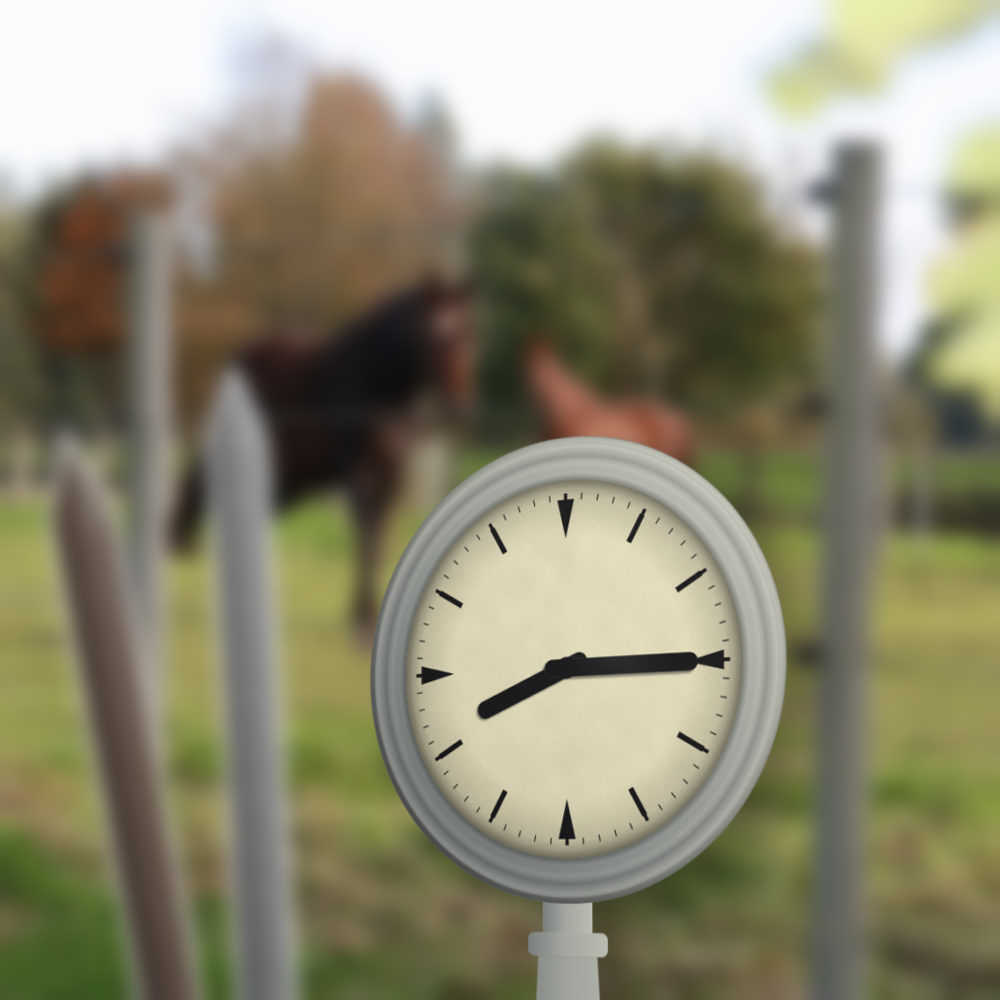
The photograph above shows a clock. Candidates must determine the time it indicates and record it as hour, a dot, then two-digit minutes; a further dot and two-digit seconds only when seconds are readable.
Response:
8.15
